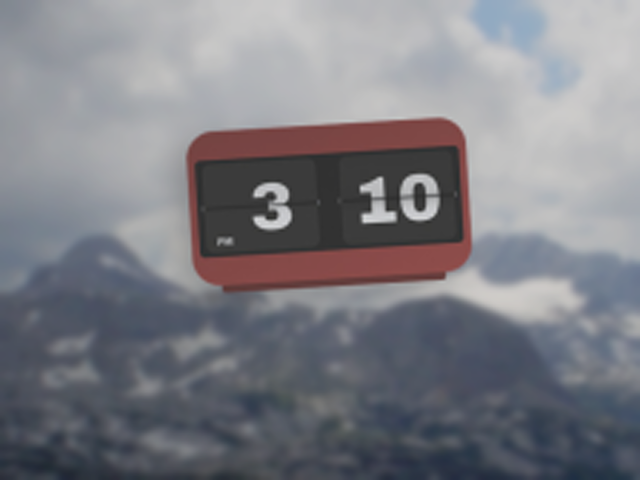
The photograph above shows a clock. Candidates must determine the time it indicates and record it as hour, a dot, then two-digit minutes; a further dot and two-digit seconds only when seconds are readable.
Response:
3.10
